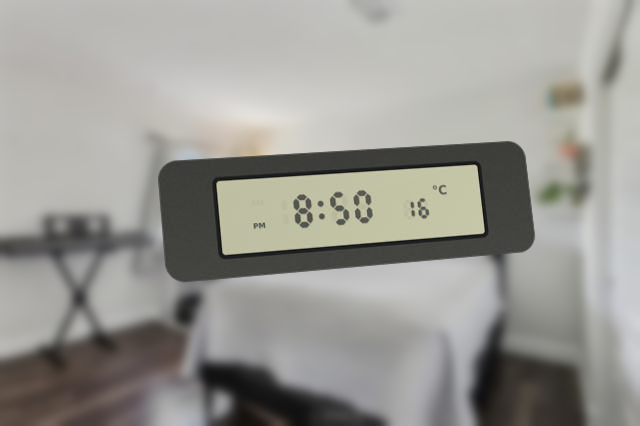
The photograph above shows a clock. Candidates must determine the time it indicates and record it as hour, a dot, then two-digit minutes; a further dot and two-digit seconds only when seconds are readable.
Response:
8.50
